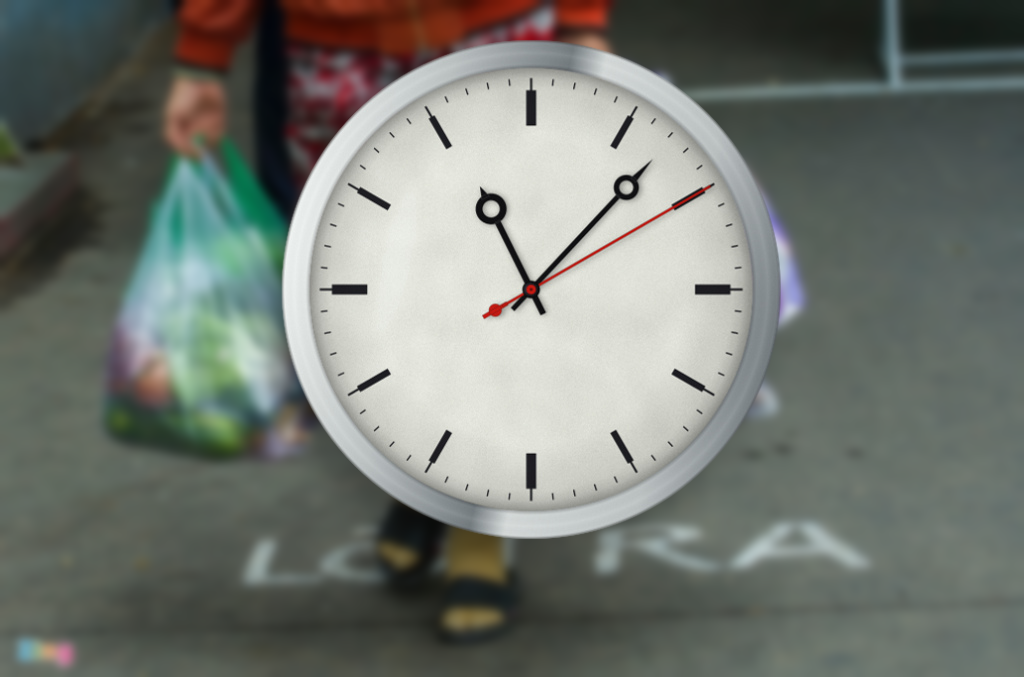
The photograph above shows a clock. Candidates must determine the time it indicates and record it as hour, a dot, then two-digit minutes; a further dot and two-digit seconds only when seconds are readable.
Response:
11.07.10
